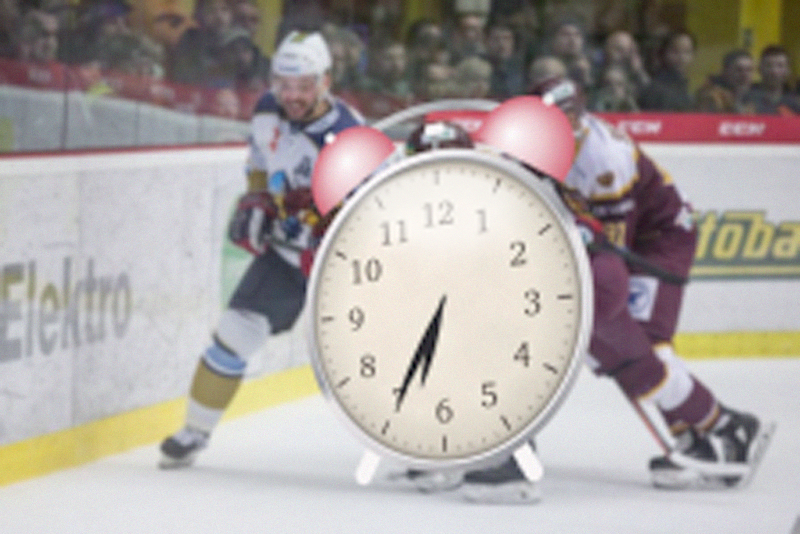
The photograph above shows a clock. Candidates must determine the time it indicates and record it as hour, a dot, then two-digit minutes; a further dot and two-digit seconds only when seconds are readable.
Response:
6.35
